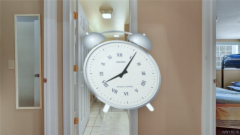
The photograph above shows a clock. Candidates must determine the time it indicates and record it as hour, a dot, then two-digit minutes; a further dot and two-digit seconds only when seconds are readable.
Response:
8.06
